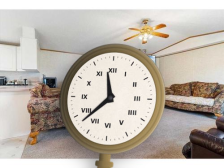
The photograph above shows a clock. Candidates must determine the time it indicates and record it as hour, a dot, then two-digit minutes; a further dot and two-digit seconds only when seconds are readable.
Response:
11.38
